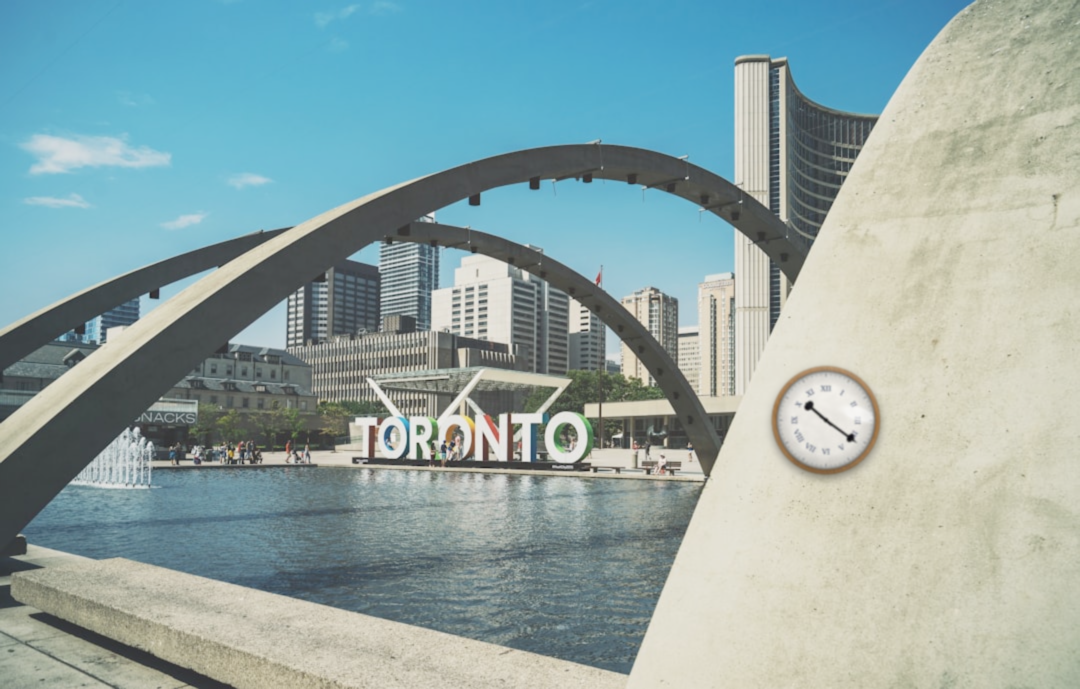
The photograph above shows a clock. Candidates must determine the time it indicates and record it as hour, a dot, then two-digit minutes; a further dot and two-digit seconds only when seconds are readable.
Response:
10.21
